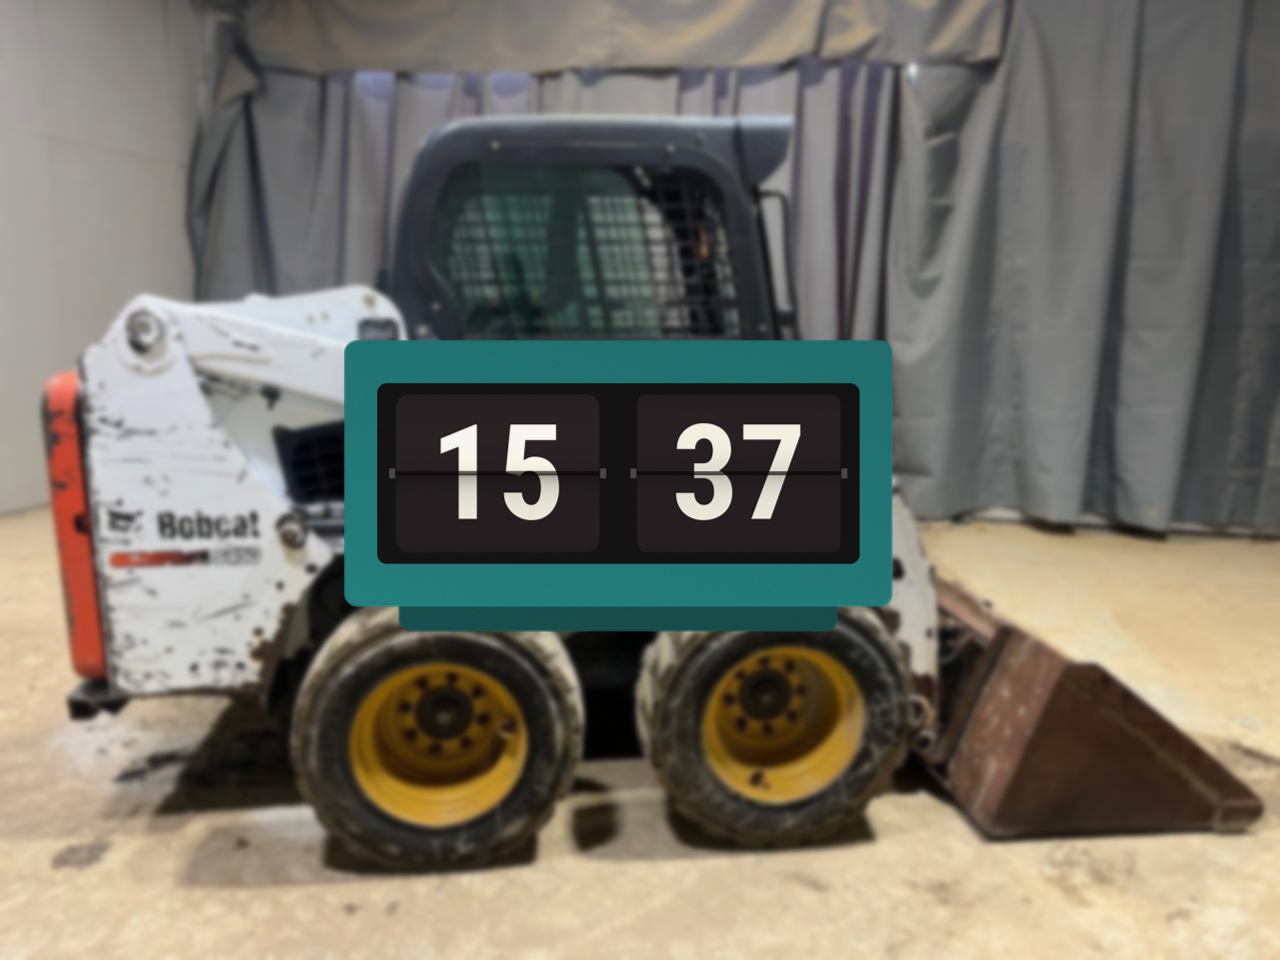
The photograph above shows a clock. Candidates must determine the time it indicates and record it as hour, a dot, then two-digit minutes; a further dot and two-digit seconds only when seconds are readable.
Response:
15.37
